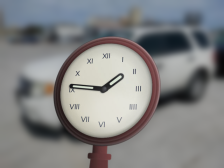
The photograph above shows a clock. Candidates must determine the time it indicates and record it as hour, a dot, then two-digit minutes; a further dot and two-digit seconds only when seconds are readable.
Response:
1.46
